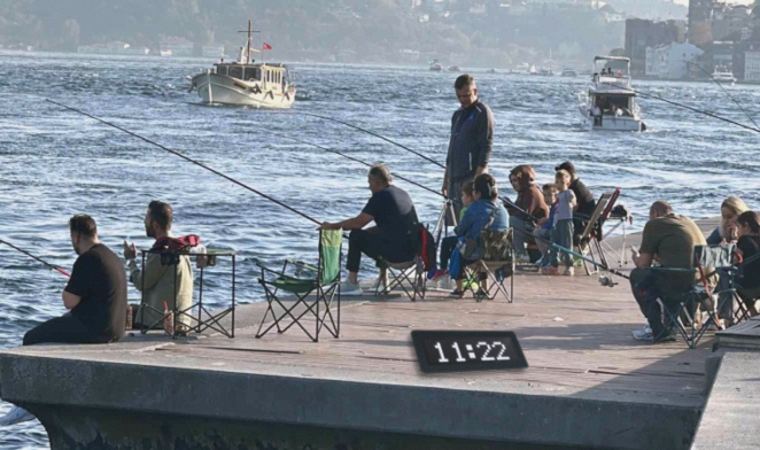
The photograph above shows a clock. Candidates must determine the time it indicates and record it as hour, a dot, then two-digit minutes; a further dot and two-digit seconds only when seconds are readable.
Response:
11.22
